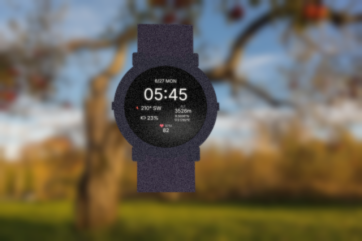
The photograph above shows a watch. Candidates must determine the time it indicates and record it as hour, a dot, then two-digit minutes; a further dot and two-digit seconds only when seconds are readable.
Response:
5.45
